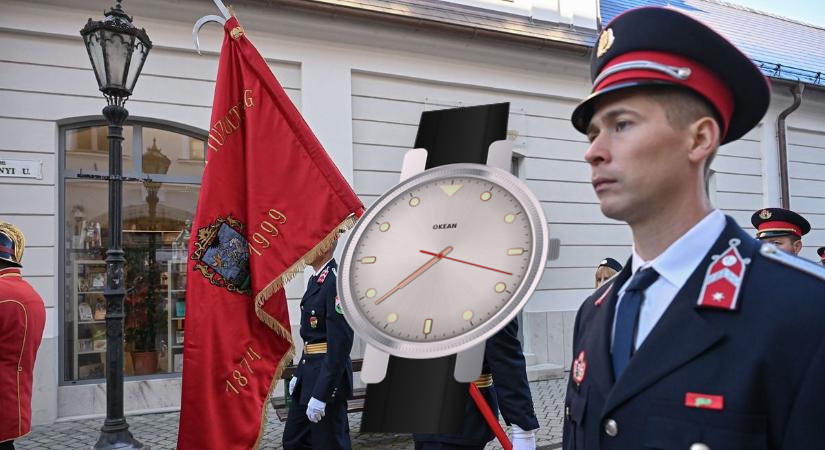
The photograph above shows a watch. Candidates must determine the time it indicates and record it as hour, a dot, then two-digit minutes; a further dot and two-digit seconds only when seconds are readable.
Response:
7.38.18
